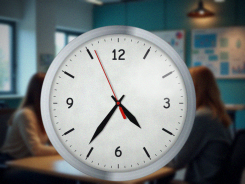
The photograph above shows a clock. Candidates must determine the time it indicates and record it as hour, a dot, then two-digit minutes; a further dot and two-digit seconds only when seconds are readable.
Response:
4.35.56
